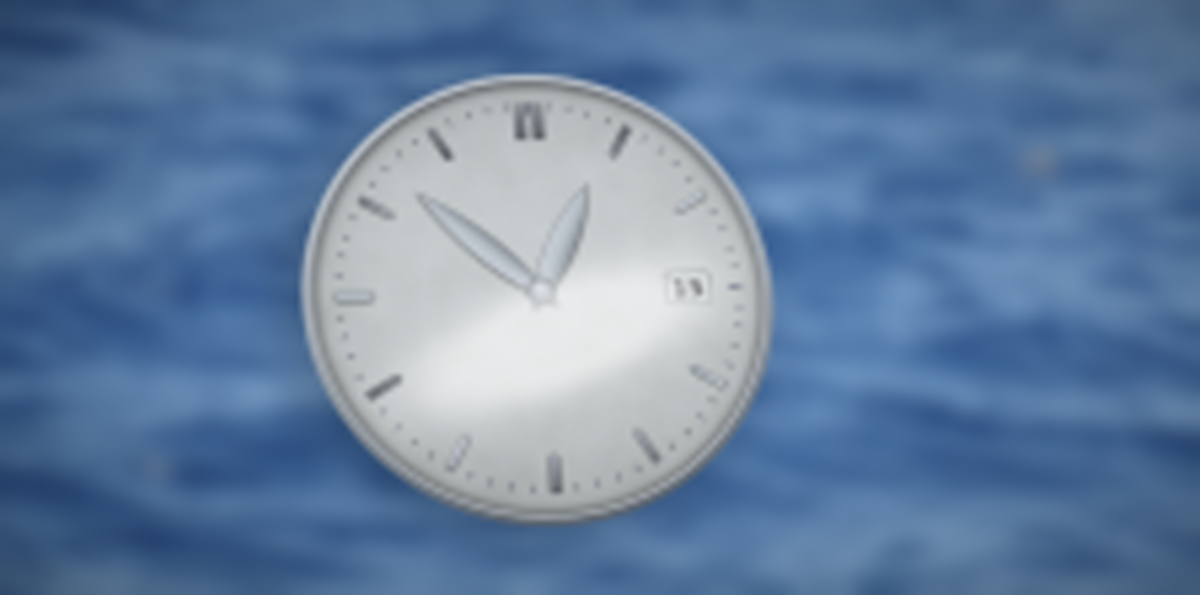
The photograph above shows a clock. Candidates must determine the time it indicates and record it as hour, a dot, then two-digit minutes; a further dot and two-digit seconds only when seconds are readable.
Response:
12.52
